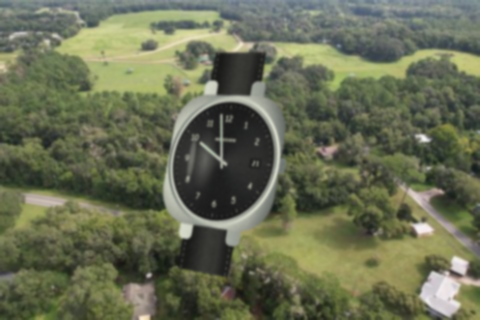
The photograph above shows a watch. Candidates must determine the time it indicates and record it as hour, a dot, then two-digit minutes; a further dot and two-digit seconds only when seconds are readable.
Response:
9.58
